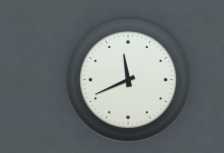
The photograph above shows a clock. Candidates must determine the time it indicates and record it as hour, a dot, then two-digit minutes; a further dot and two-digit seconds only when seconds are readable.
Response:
11.41
